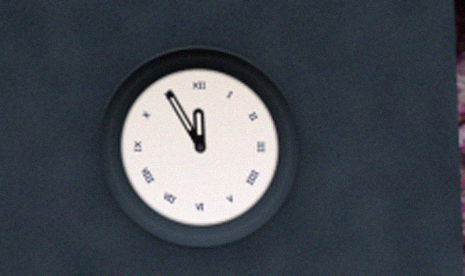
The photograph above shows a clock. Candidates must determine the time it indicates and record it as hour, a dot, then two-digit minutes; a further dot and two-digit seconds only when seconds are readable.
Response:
11.55
